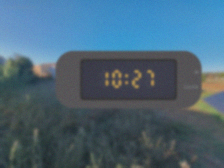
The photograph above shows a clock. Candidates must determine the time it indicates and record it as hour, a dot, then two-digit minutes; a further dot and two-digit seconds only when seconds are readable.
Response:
10.27
